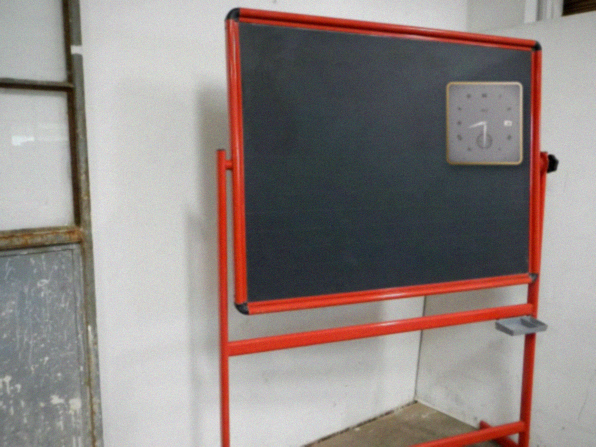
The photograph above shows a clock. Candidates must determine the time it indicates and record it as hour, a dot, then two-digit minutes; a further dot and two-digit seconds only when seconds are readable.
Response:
8.30
